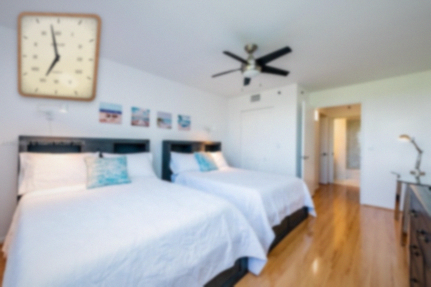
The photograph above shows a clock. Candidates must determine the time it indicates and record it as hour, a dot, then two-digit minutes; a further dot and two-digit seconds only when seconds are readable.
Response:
6.58
